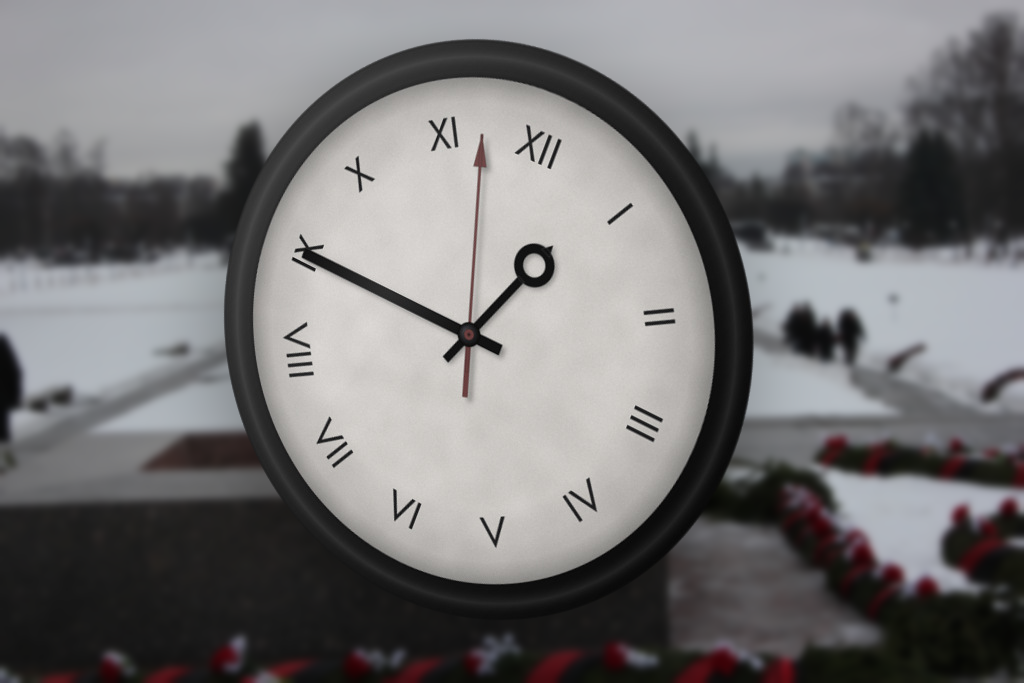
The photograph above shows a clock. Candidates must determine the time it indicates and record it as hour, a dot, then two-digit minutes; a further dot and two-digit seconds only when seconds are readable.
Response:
12.44.57
